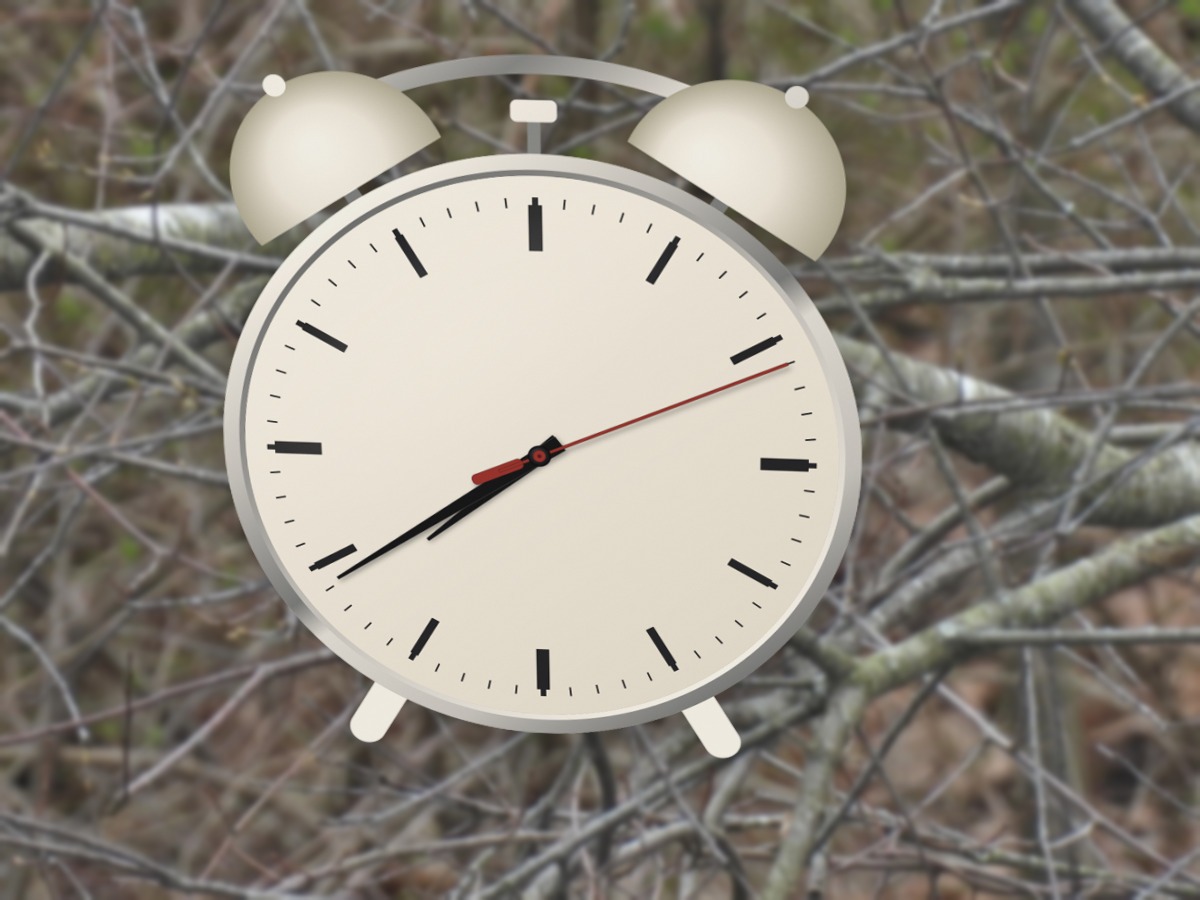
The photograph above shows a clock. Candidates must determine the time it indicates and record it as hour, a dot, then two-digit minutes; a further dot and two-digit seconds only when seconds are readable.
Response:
7.39.11
